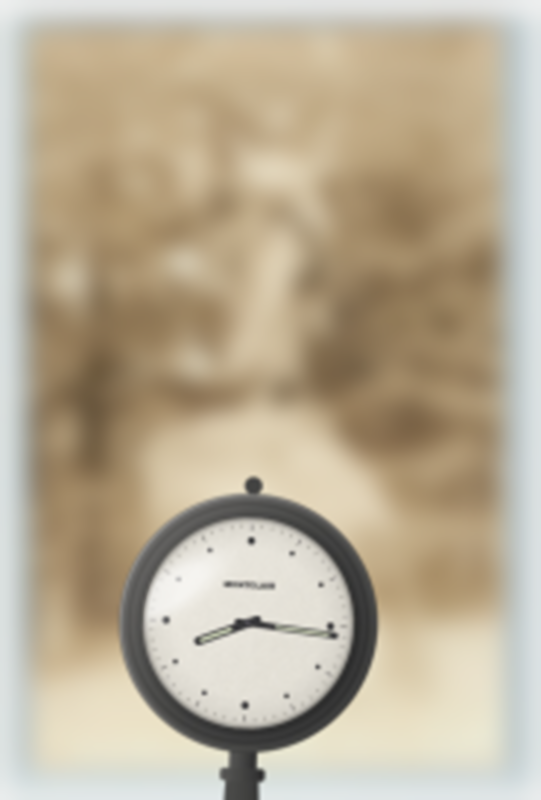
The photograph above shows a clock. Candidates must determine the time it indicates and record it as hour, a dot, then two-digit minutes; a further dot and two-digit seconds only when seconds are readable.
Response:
8.16
